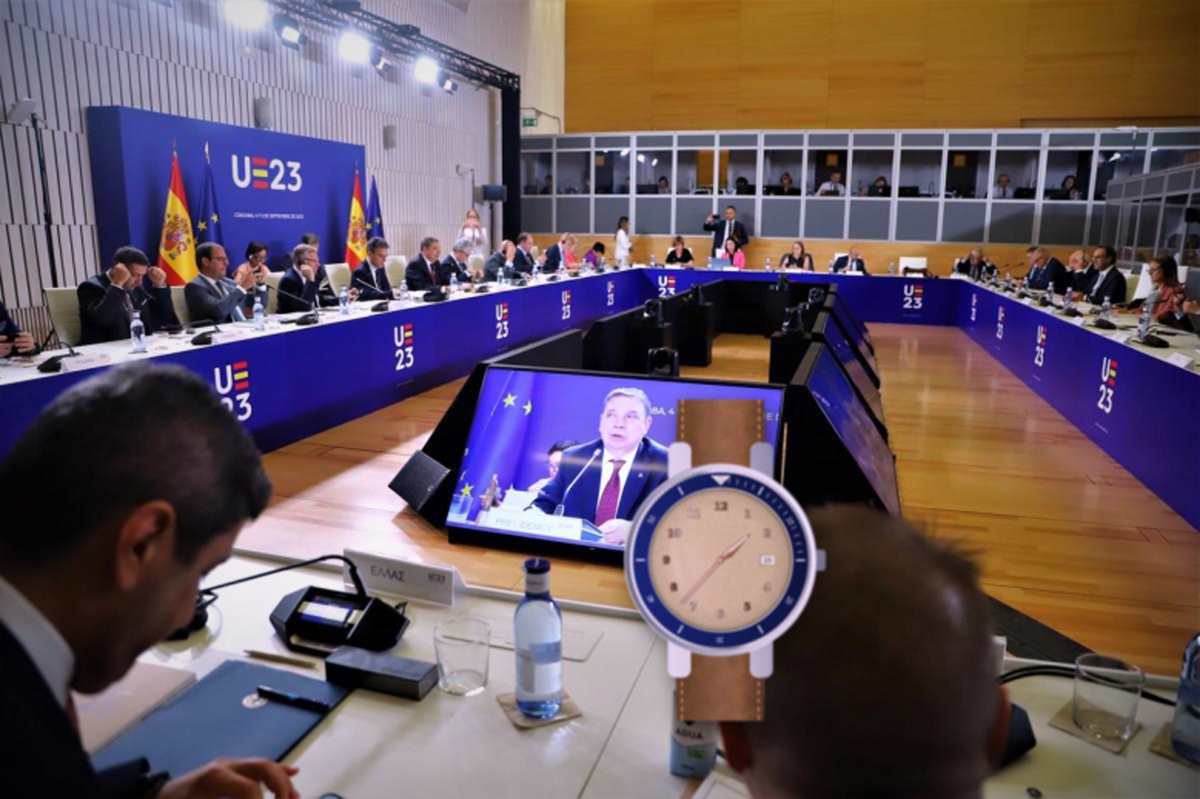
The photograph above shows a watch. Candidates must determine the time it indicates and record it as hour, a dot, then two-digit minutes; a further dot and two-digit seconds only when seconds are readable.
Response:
1.37
